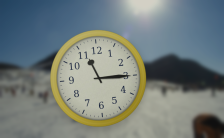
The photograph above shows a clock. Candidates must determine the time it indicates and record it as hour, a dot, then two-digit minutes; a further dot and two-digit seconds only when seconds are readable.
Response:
11.15
